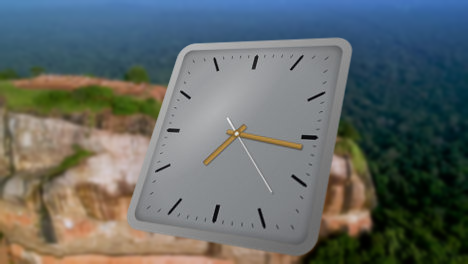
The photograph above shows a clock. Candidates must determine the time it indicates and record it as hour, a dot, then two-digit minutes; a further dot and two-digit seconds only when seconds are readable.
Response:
7.16.23
